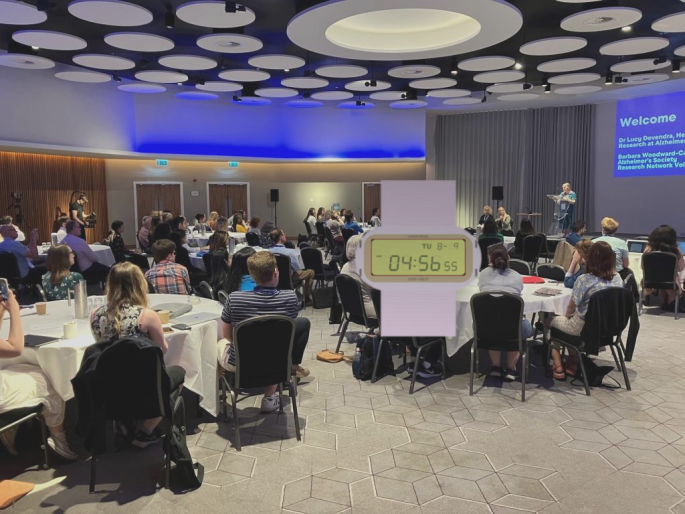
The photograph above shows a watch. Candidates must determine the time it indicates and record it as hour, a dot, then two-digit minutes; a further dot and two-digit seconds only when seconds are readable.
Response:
4.56.55
